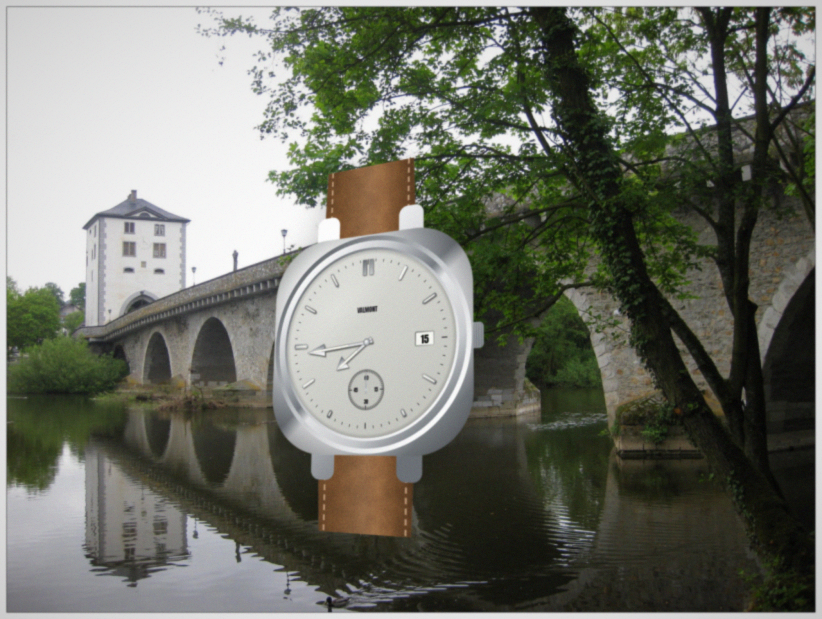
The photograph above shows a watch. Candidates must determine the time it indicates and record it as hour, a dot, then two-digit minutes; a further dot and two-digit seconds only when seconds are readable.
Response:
7.44
